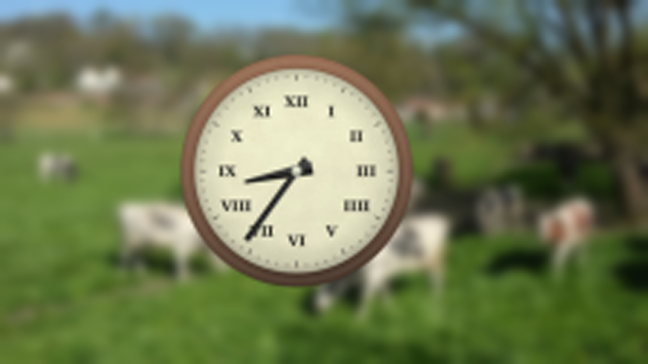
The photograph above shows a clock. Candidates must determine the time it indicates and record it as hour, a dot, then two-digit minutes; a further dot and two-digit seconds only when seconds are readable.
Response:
8.36
